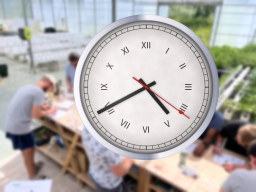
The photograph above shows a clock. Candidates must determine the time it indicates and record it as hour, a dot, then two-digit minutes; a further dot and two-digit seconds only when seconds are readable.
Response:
4.40.21
